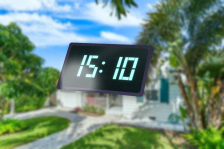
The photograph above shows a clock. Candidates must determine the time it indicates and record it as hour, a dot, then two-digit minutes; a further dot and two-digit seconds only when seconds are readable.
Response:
15.10
